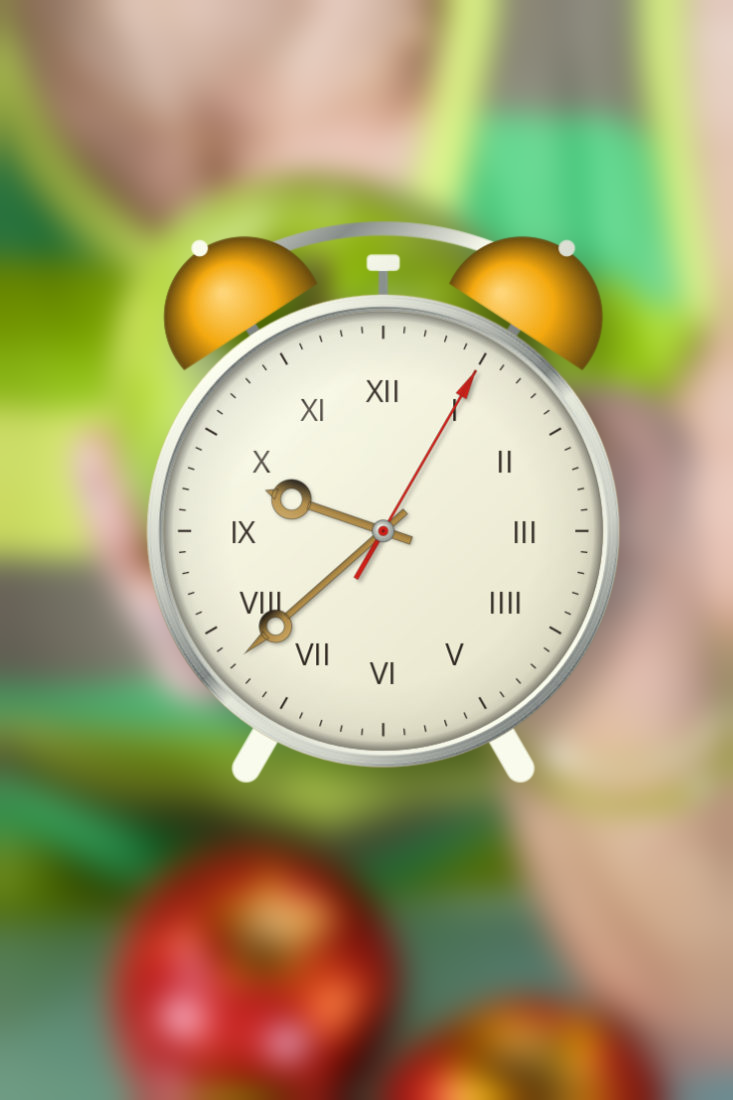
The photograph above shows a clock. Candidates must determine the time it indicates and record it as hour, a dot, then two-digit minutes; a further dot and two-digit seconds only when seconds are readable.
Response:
9.38.05
